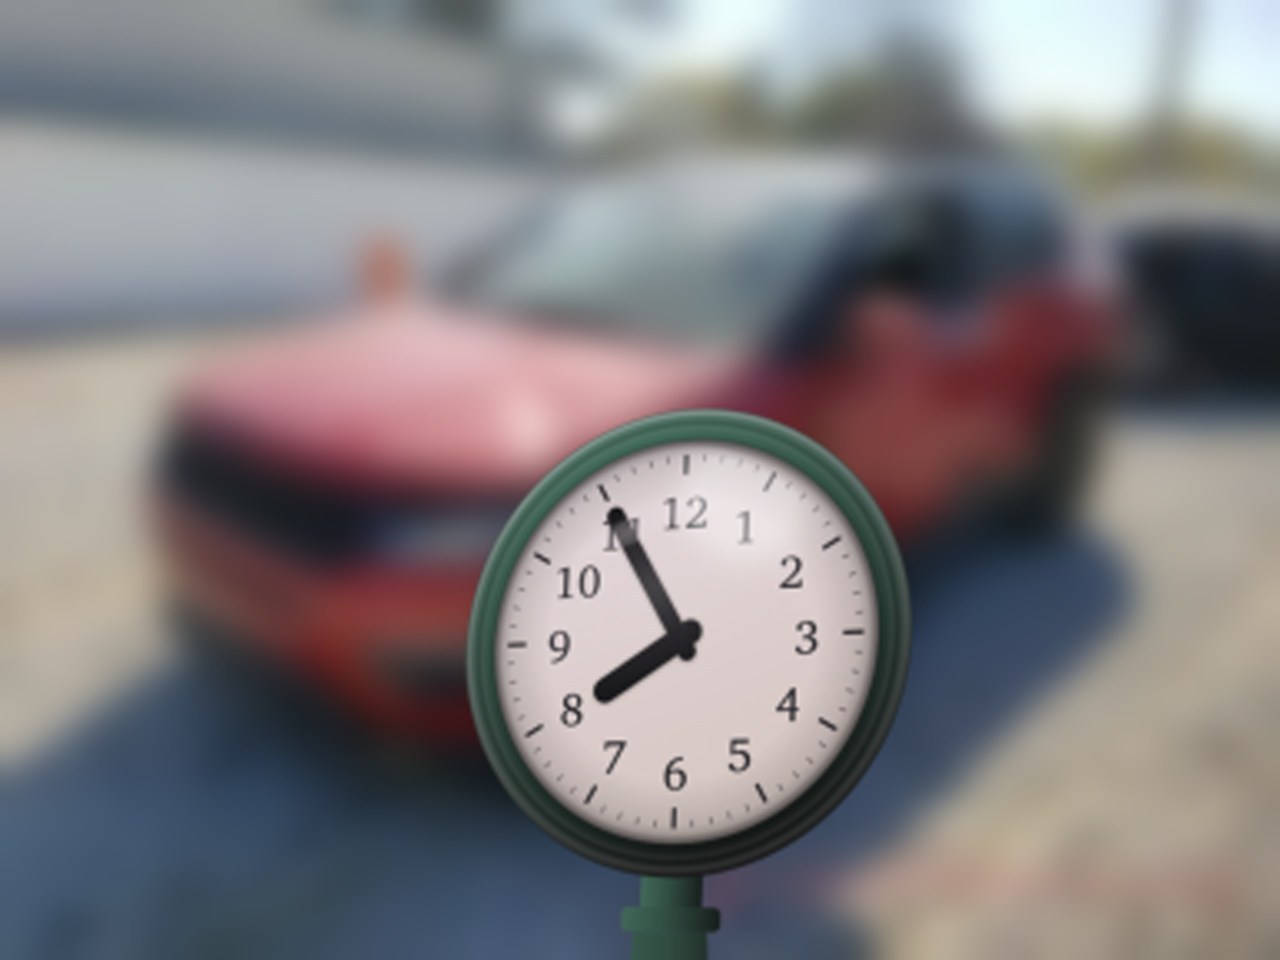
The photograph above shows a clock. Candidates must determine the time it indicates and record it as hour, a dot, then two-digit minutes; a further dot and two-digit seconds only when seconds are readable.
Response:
7.55
